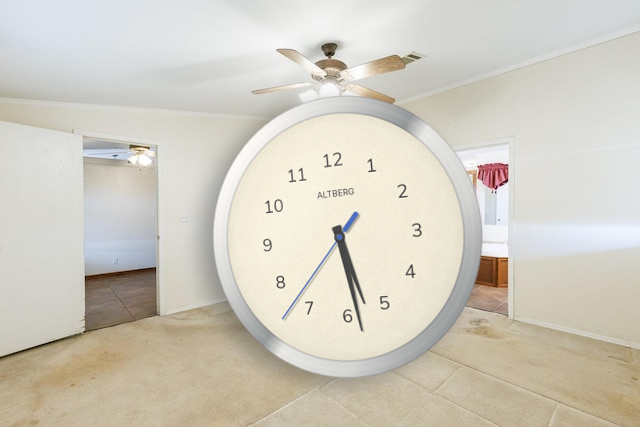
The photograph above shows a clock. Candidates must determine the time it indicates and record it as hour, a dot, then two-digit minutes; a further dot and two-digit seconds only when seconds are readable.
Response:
5.28.37
